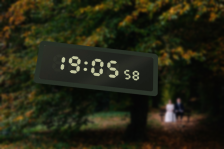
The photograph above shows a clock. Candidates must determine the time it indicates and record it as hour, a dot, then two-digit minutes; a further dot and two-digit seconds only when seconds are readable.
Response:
19.05.58
